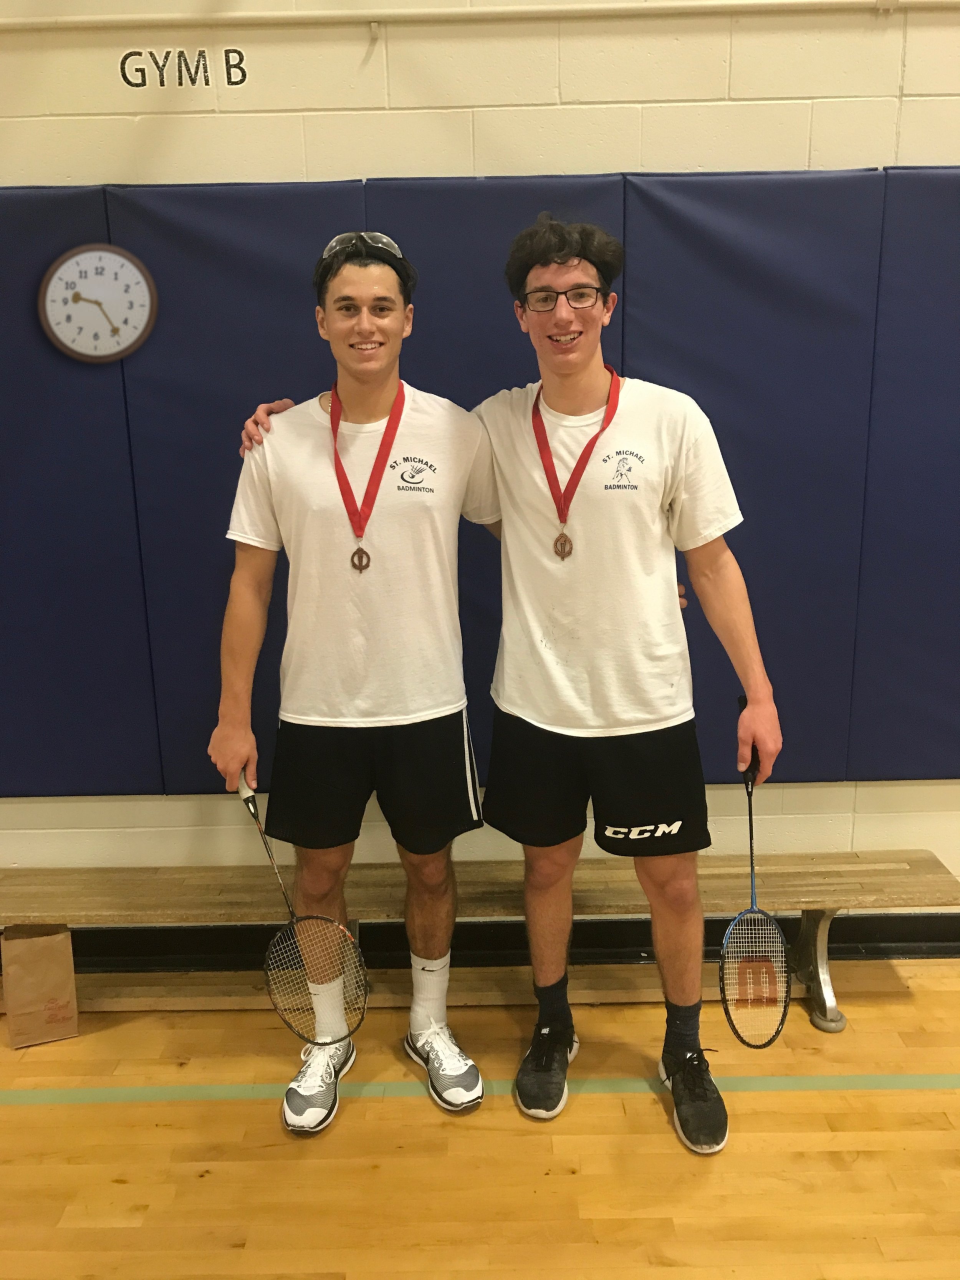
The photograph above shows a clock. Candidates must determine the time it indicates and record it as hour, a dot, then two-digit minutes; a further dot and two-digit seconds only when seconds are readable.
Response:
9.24
